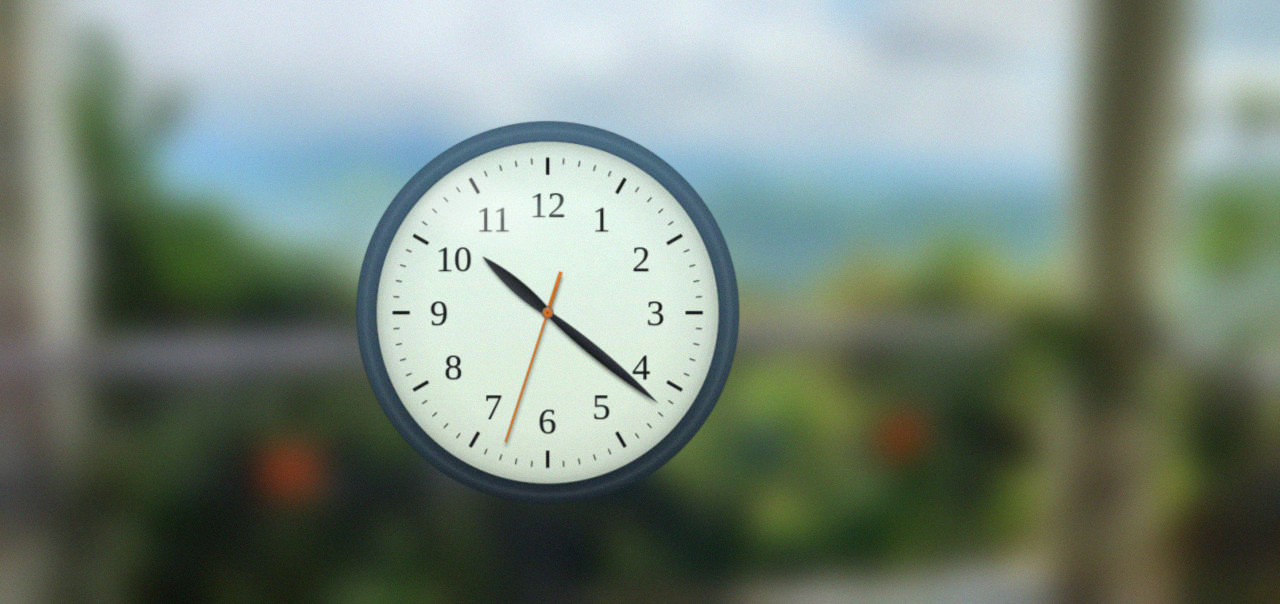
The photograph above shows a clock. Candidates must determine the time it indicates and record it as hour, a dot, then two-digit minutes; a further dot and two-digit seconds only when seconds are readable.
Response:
10.21.33
